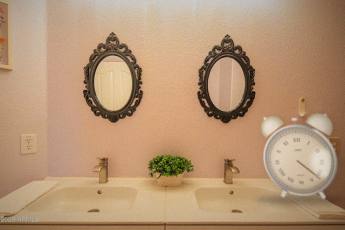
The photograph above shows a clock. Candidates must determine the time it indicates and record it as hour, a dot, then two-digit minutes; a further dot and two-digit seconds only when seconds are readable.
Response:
4.22
